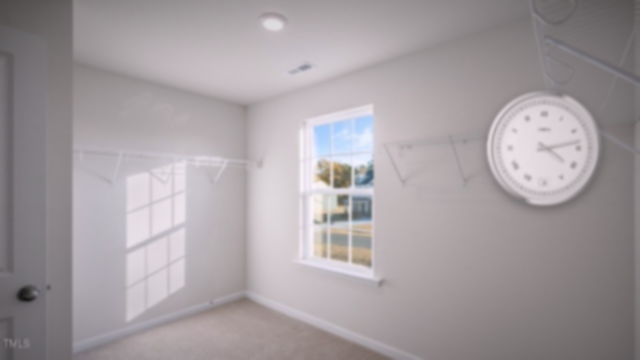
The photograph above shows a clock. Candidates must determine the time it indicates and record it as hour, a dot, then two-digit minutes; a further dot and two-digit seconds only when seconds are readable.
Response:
4.13
